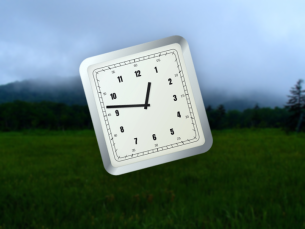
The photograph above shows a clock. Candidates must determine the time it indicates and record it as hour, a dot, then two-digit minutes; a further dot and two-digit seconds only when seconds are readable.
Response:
12.47
